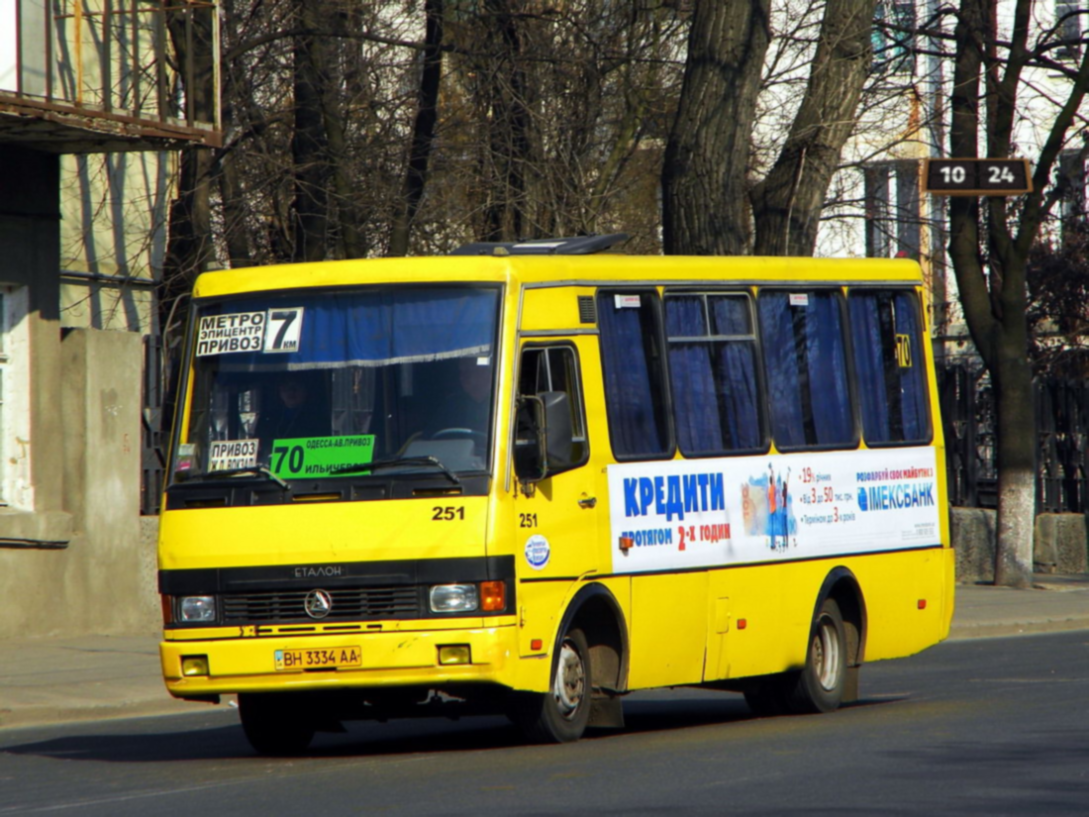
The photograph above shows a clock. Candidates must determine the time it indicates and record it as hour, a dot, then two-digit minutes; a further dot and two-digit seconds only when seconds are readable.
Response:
10.24
